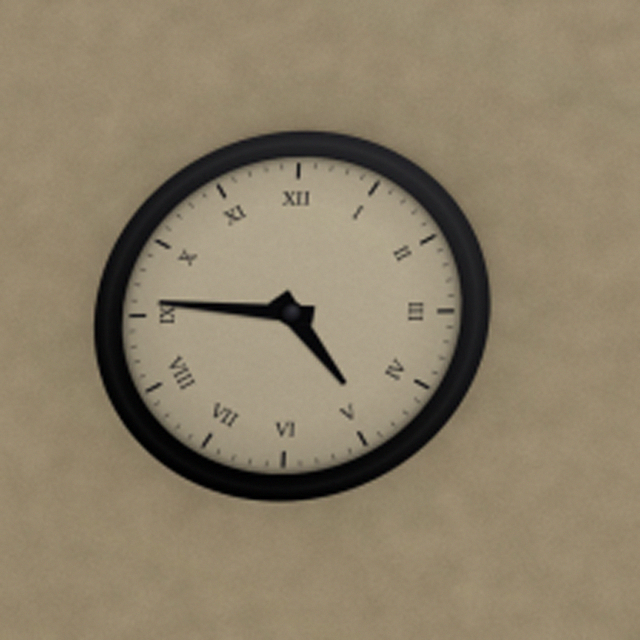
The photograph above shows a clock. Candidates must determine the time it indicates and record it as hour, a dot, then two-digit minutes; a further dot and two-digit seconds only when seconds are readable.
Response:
4.46
